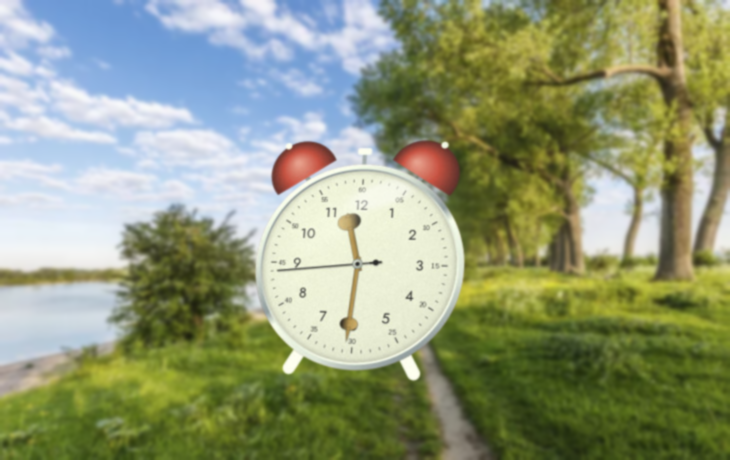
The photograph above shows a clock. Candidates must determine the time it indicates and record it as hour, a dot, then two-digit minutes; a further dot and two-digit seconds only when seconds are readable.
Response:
11.30.44
